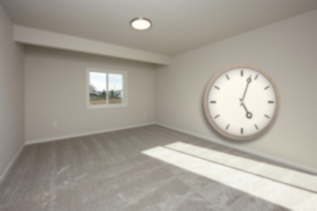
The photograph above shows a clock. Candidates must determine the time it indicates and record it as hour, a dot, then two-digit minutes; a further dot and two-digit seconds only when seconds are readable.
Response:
5.03
